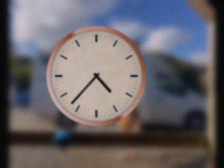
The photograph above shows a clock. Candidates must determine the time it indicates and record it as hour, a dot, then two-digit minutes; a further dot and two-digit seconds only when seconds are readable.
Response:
4.37
